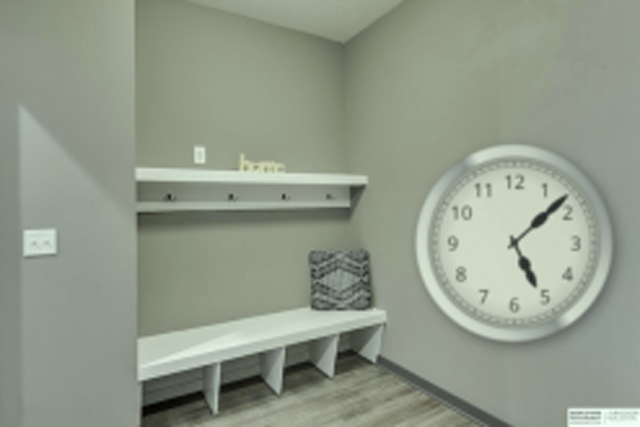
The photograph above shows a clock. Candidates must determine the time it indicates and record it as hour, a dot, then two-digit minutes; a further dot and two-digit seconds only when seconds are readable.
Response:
5.08
